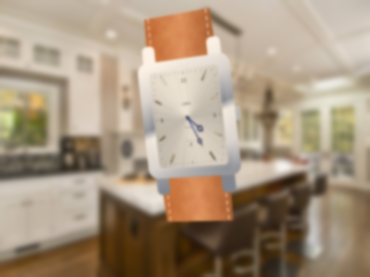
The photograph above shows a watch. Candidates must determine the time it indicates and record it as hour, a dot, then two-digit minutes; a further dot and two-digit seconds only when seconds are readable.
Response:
4.26
